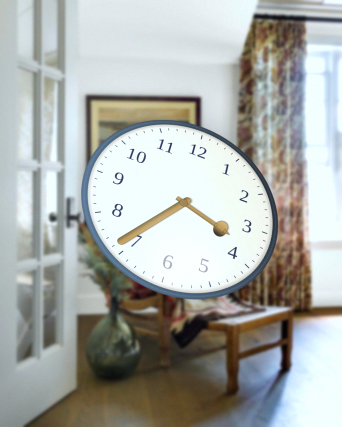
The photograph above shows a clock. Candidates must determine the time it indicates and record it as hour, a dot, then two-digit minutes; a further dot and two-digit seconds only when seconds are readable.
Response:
3.36
